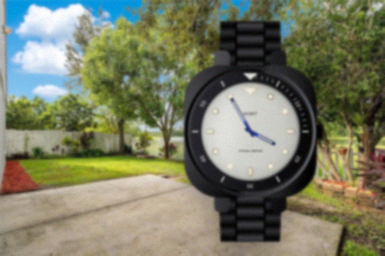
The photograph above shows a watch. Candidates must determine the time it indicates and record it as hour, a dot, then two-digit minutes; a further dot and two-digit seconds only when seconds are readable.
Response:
3.55
